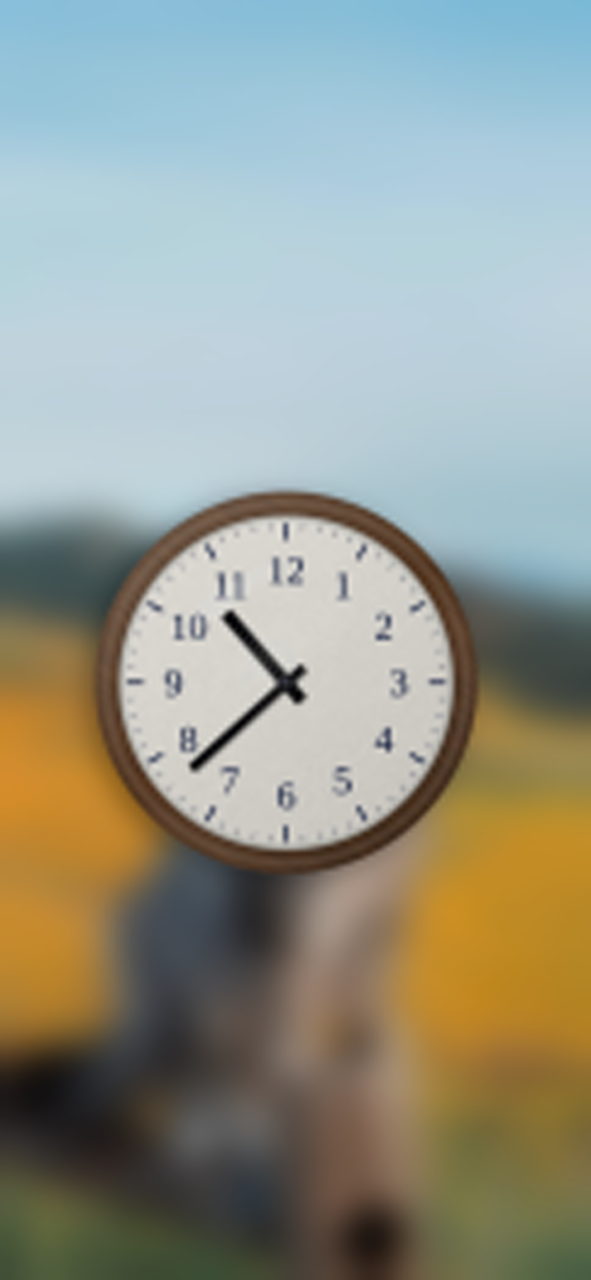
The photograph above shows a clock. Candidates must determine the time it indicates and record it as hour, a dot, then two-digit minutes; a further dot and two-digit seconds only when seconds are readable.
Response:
10.38
